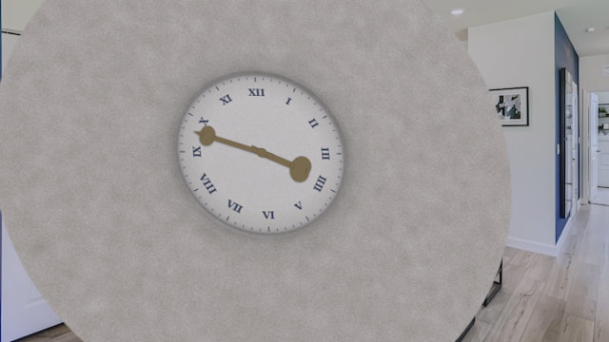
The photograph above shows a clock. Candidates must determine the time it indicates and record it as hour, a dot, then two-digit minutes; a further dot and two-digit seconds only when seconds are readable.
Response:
3.48
